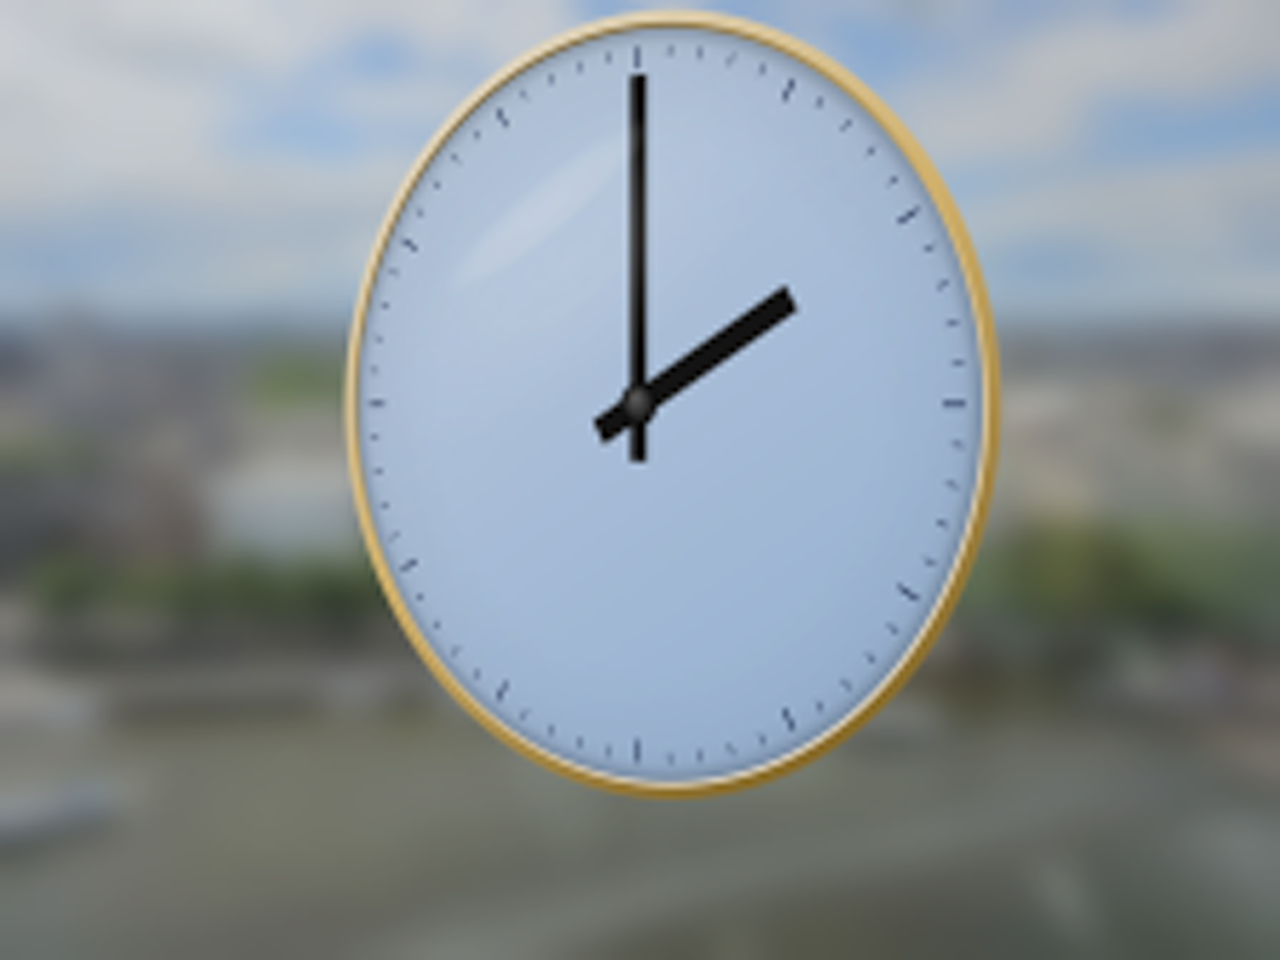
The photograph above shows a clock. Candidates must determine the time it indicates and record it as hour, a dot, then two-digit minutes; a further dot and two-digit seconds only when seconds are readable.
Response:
2.00
